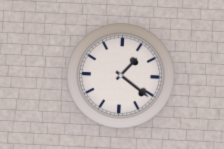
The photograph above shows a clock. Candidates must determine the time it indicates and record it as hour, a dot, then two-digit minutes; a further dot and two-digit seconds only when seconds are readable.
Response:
1.21
